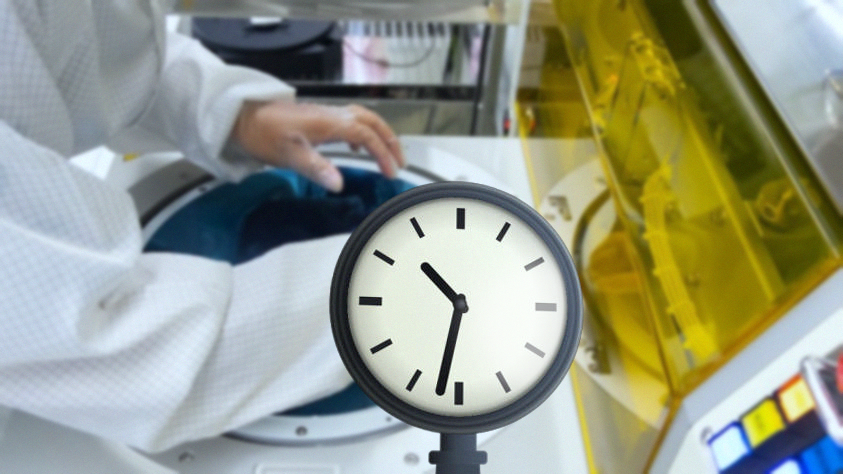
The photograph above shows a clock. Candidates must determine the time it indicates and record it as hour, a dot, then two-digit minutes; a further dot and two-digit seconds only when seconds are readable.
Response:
10.32
